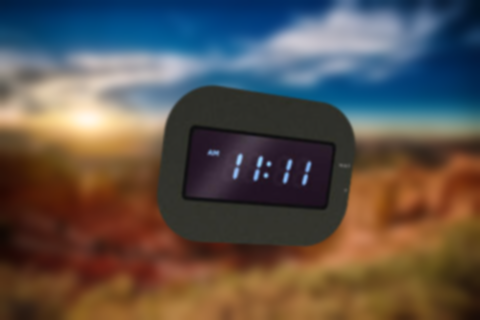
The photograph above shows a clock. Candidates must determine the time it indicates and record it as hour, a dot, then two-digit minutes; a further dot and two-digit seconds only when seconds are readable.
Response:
11.11
